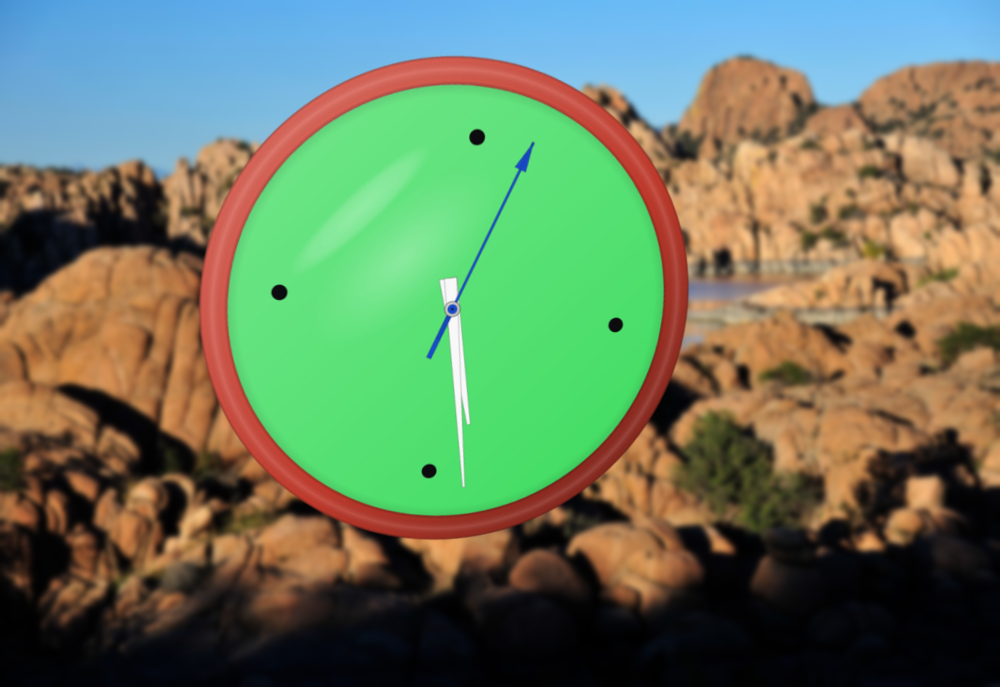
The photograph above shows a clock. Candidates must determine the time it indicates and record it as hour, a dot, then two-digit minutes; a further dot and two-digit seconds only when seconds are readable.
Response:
5.28.03
